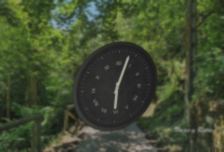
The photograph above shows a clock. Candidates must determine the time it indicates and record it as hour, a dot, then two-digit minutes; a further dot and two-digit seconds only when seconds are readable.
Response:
6.03
